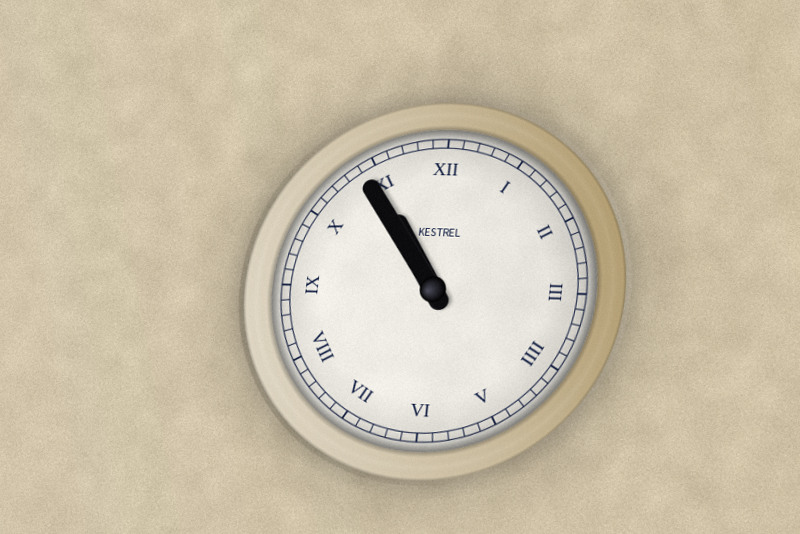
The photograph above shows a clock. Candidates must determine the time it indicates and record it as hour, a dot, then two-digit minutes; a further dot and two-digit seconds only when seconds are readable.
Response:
10.54
